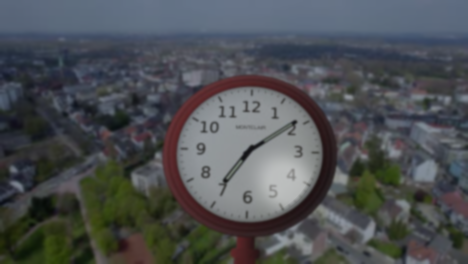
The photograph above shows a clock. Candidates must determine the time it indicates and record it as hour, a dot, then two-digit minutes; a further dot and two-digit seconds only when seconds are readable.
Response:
7.09
